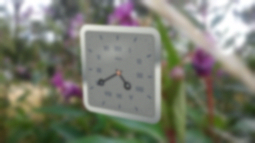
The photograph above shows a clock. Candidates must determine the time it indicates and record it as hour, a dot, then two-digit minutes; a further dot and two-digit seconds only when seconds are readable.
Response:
4.40
